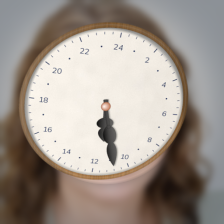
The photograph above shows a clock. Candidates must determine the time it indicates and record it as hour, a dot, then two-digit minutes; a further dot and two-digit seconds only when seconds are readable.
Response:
11.27
